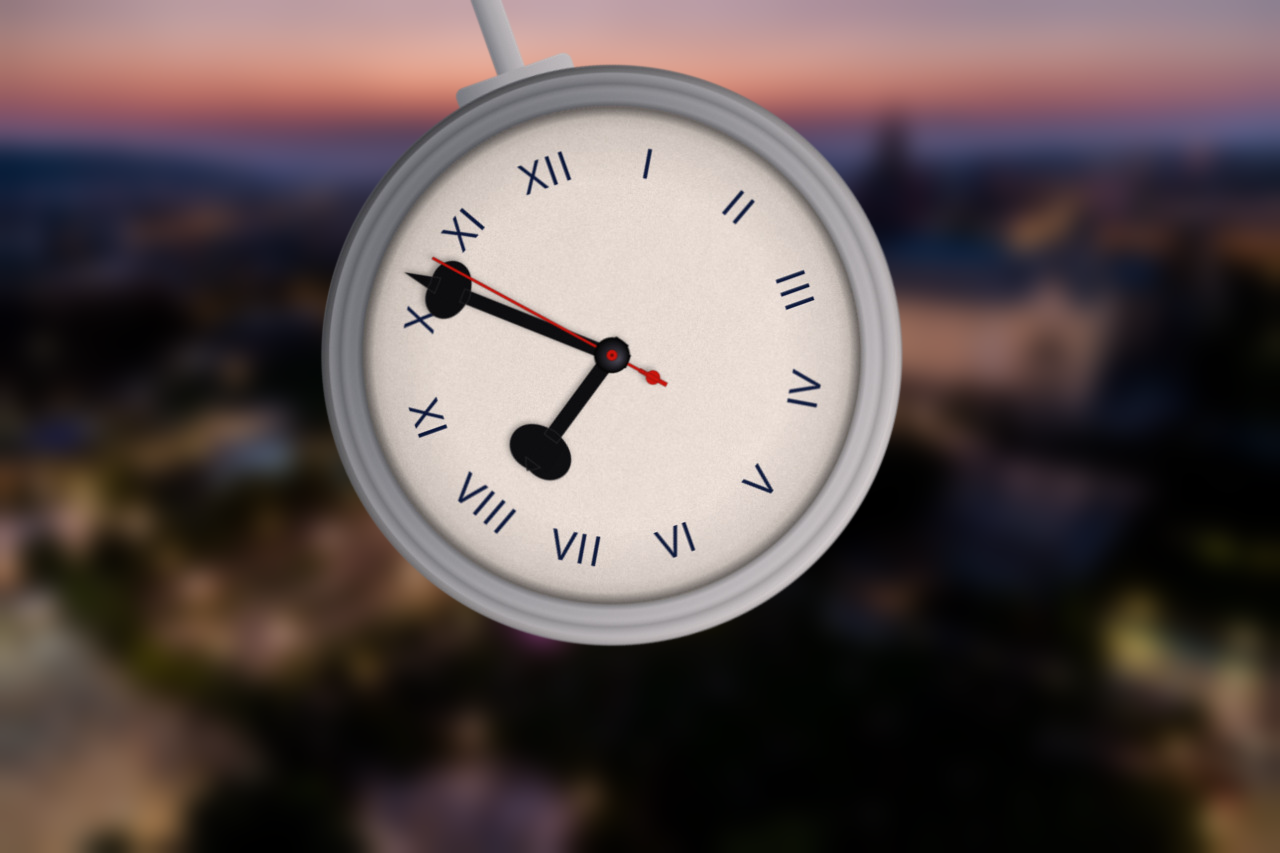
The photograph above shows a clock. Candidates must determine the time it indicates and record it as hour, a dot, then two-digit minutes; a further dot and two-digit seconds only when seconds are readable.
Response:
7.51.53
